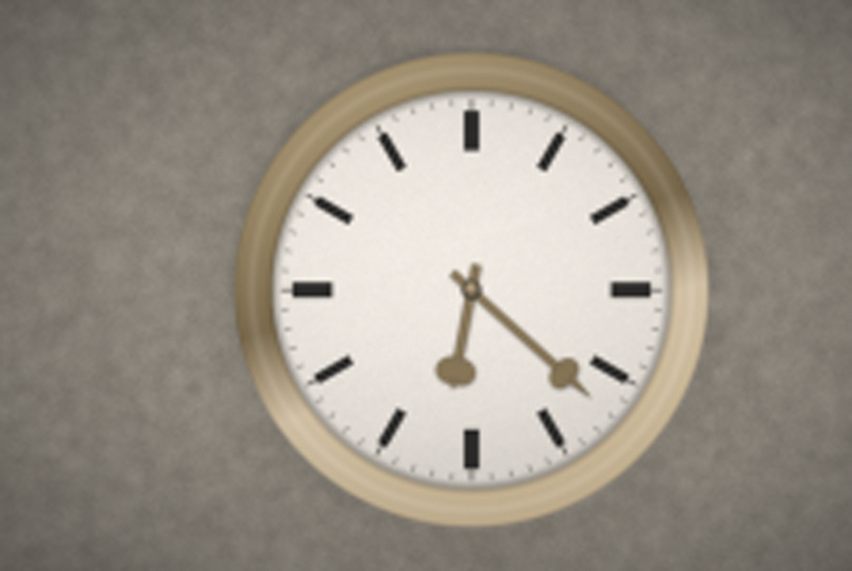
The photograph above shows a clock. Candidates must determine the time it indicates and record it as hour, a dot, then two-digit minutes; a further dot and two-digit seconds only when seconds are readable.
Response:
6.22
